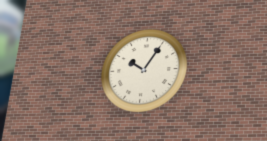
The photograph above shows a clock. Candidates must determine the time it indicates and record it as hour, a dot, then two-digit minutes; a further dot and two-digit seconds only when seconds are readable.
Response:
10.05
